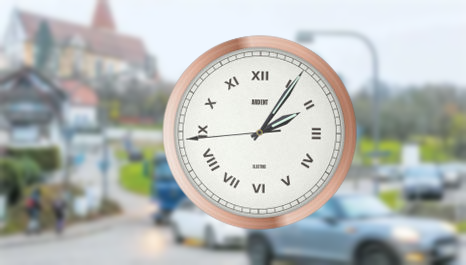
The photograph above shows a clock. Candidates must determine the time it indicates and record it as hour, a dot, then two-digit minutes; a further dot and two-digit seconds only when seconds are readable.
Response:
2.05.44
